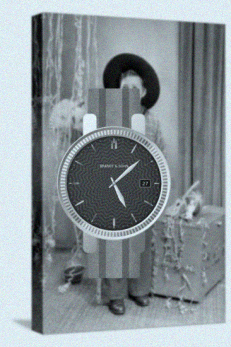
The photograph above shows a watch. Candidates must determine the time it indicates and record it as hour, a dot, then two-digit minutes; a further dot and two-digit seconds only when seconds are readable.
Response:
5.08
